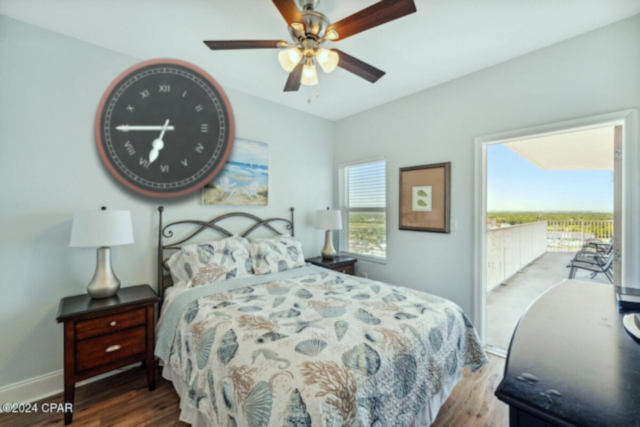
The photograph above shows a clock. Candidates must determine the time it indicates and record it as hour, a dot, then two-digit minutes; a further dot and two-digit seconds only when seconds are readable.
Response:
6.45
